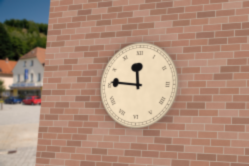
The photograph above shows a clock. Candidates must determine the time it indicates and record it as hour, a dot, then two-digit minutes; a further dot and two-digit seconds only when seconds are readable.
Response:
11.46
